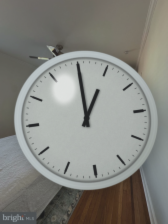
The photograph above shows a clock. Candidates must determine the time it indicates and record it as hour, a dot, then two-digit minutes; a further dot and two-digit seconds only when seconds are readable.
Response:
1.00
